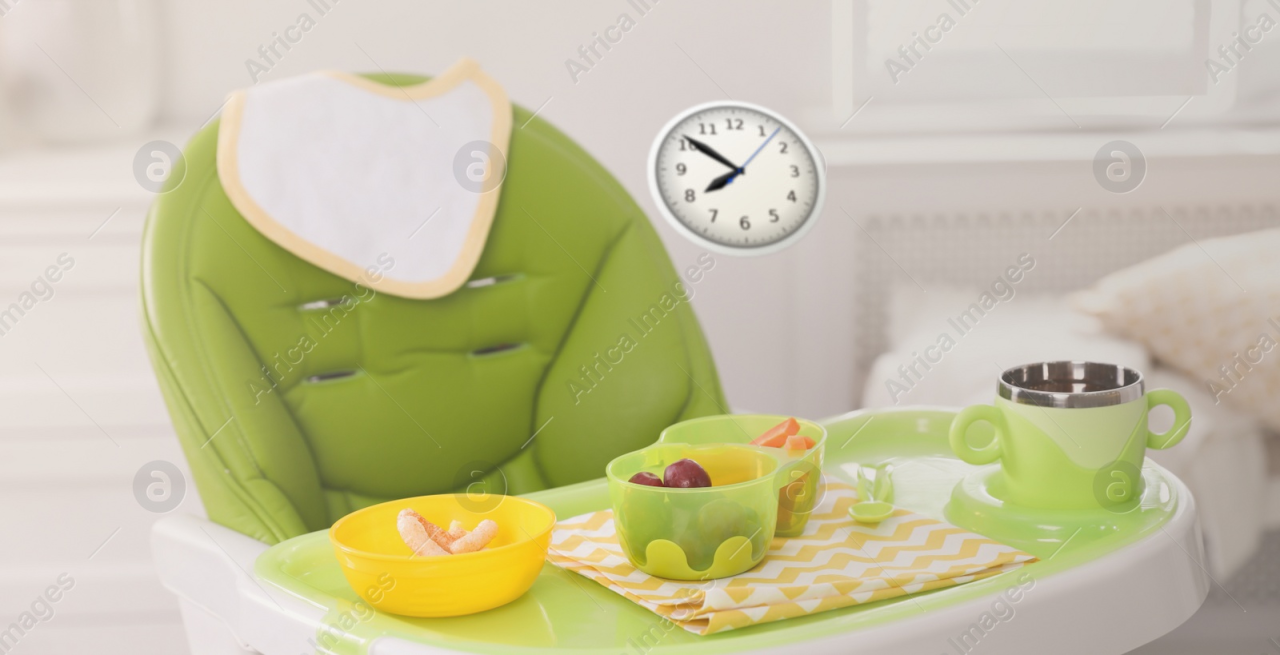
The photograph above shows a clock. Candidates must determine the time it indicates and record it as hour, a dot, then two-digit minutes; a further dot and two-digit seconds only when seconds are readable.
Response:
7.51.07
